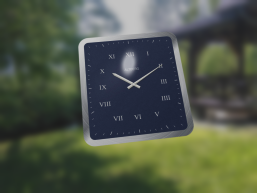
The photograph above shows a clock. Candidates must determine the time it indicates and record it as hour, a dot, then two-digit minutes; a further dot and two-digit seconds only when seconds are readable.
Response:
10.10
